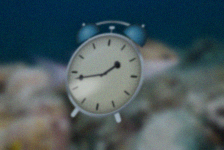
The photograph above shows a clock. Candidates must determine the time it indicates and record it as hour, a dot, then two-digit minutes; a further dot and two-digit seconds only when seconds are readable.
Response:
1.43
